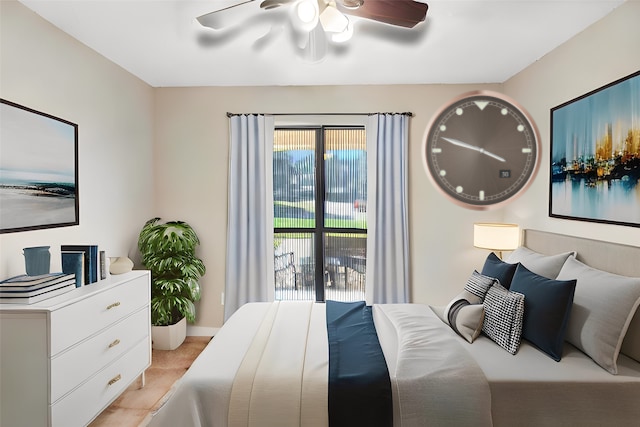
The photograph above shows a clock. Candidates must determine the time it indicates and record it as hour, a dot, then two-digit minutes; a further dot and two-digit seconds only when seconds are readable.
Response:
3.48
